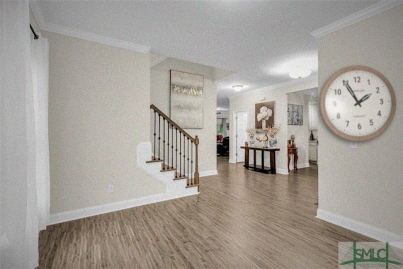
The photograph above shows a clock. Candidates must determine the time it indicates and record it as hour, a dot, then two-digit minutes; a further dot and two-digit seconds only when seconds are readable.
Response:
1.55
